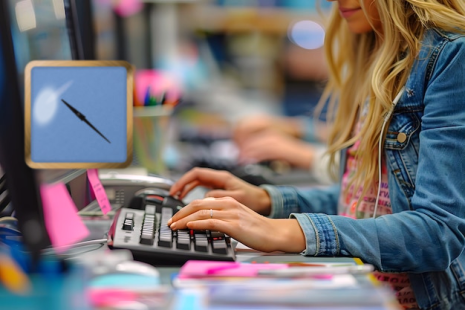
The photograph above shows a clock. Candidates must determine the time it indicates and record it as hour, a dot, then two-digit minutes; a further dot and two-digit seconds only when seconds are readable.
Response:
10.22
